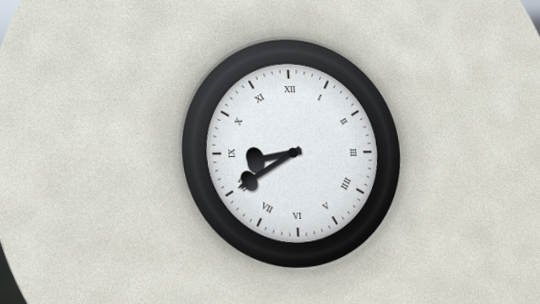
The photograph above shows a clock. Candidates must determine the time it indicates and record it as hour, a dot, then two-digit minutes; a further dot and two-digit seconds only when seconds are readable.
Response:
8.40
